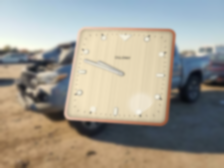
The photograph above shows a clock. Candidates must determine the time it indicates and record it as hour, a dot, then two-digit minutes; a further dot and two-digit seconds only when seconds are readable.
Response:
9.48
